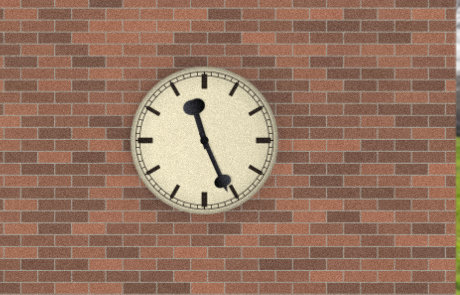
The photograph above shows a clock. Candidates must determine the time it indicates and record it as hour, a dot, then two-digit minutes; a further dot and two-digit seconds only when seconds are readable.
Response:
11.26
